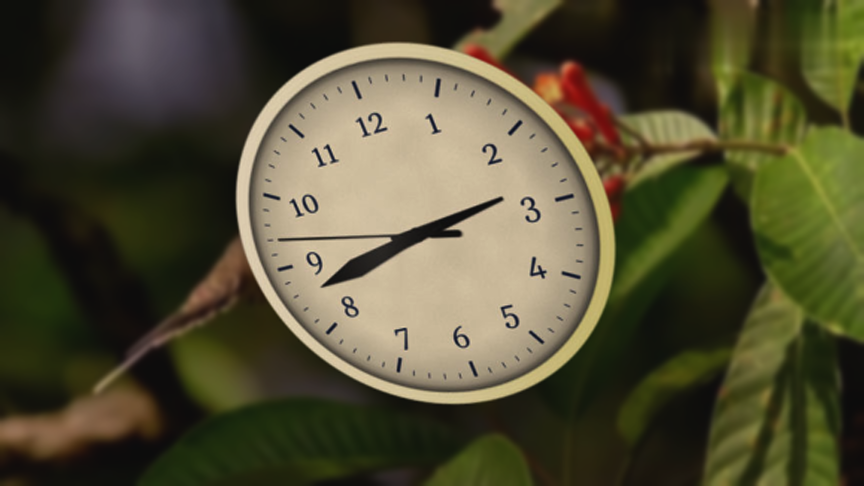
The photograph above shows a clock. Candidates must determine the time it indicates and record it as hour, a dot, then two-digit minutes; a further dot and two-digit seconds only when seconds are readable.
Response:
2.42.47
